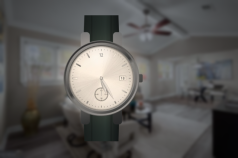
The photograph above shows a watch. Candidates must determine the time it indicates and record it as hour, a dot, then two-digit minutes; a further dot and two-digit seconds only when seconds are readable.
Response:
5.25
